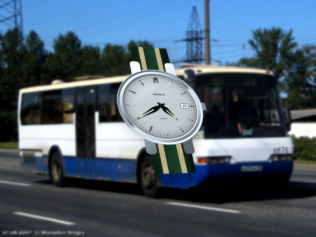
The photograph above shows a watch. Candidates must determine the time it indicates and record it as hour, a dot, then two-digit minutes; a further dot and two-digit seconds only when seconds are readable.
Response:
4.40
